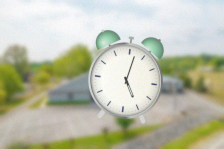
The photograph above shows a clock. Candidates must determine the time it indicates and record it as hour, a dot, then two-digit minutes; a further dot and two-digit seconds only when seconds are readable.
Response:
5.02
